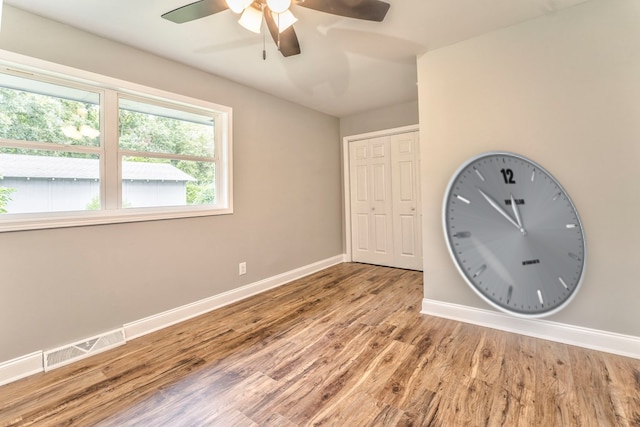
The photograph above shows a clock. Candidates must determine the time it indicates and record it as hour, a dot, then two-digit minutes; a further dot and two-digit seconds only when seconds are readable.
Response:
11.53
